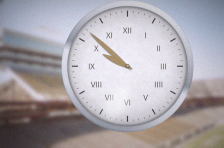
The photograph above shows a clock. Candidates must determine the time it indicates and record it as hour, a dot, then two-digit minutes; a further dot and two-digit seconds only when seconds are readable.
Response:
9.52
